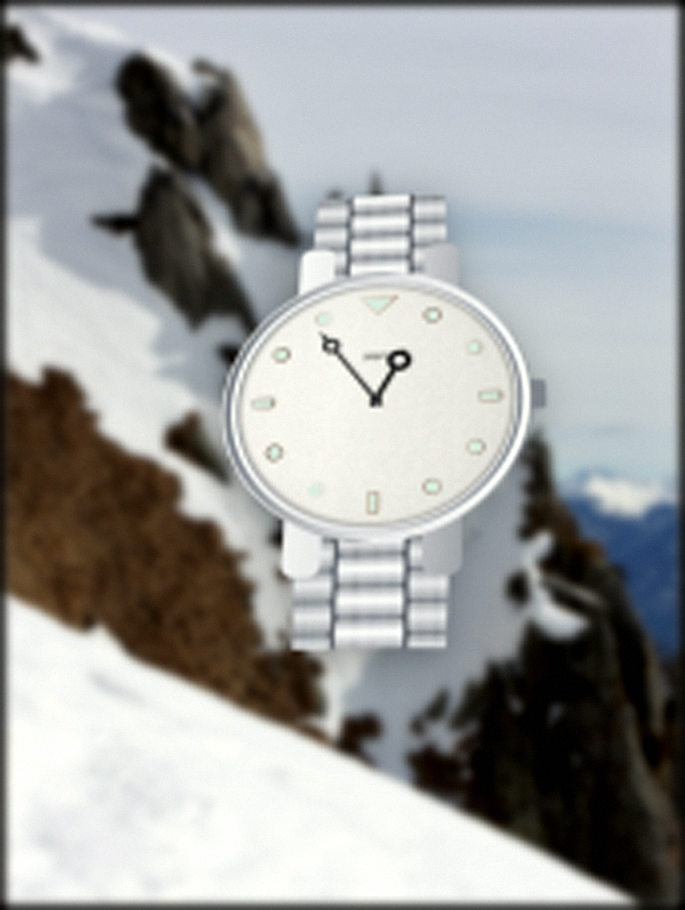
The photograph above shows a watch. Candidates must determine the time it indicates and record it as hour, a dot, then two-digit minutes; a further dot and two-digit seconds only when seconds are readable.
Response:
12.54
